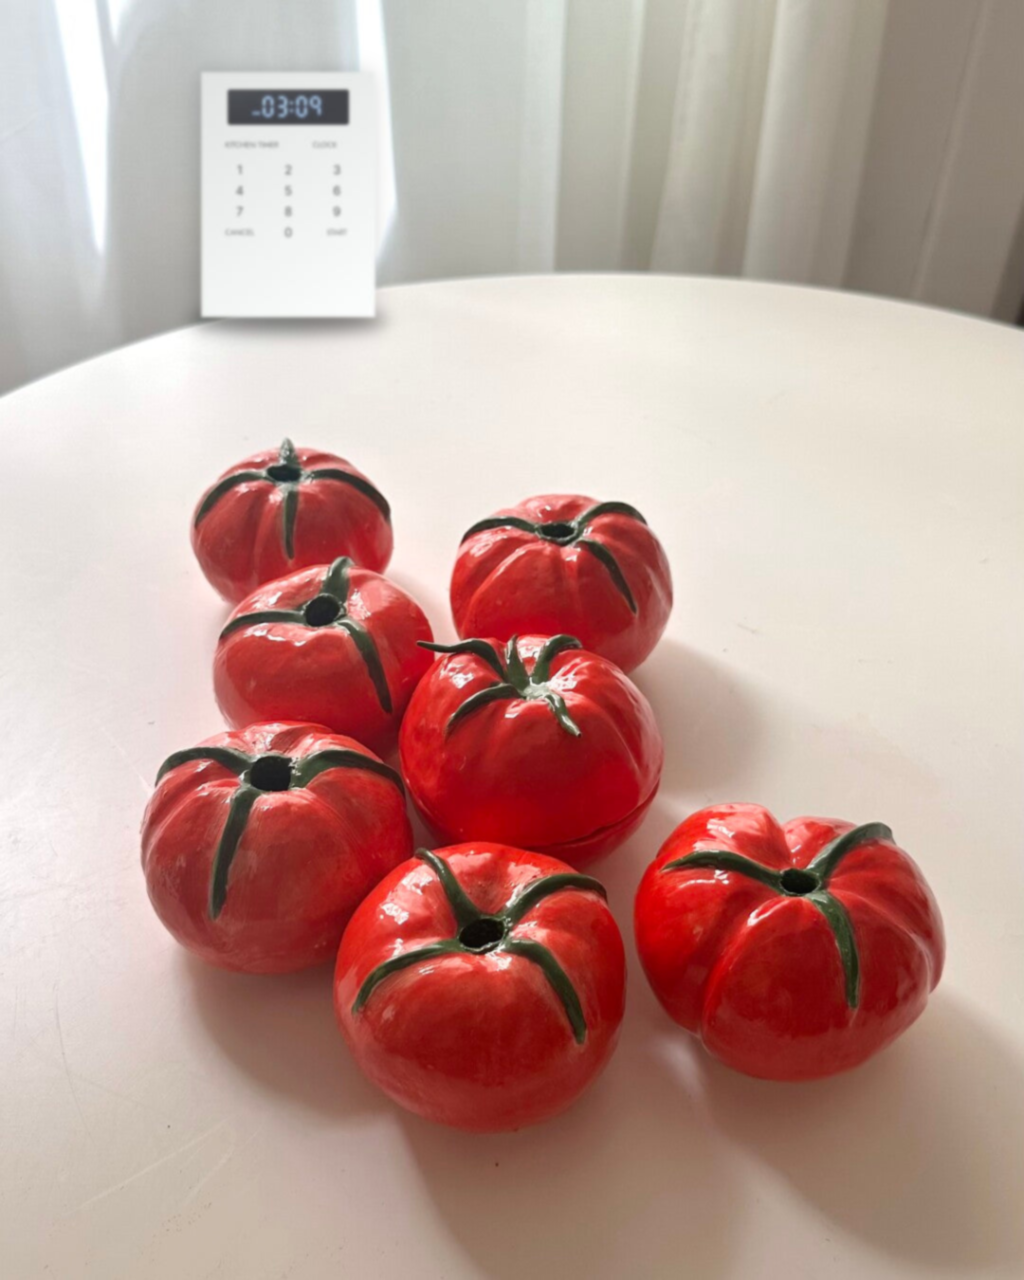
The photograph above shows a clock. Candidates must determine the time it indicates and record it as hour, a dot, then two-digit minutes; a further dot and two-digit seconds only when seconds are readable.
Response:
3.09
